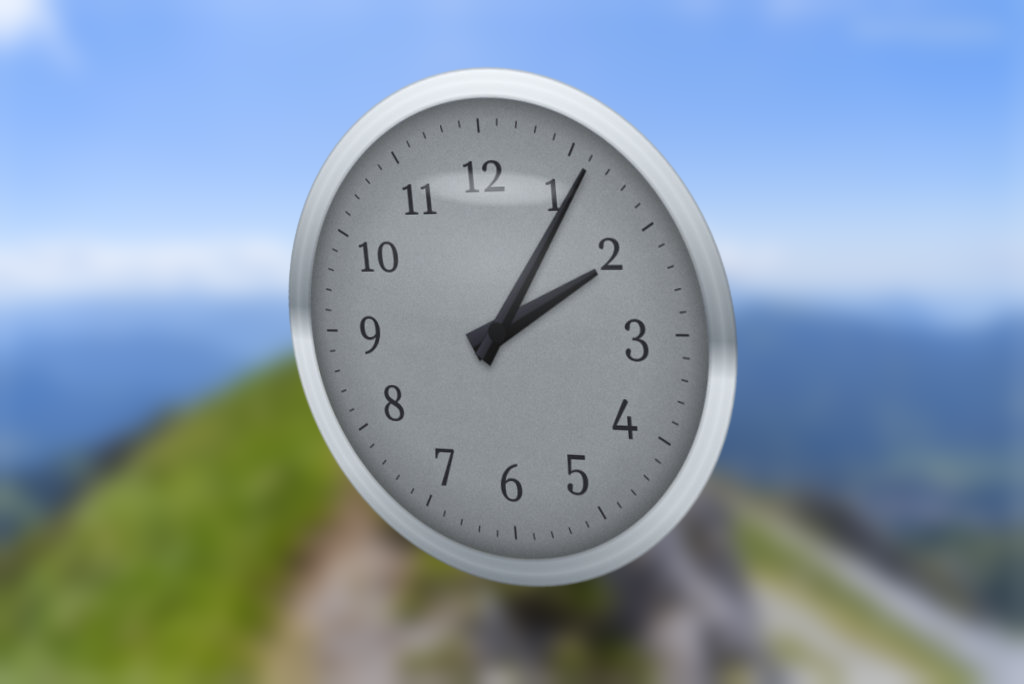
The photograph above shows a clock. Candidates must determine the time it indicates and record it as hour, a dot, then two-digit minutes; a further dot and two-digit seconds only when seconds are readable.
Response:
2.06
